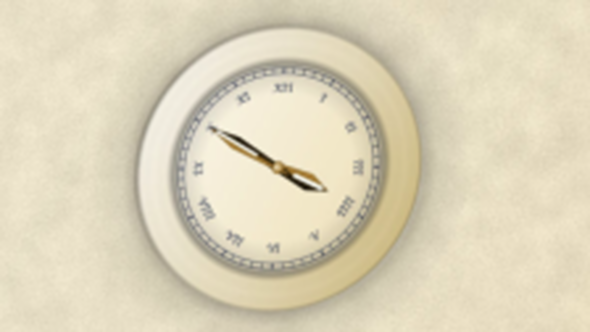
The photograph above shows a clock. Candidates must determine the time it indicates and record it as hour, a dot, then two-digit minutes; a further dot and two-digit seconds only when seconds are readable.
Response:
3.50
